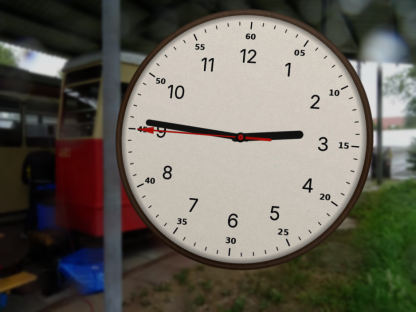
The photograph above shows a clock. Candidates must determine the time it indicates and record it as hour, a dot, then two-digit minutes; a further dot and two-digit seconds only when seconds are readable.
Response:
2.45.45
